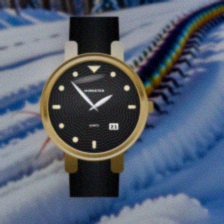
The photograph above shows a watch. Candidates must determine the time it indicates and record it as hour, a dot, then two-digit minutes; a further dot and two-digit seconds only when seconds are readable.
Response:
1.53
